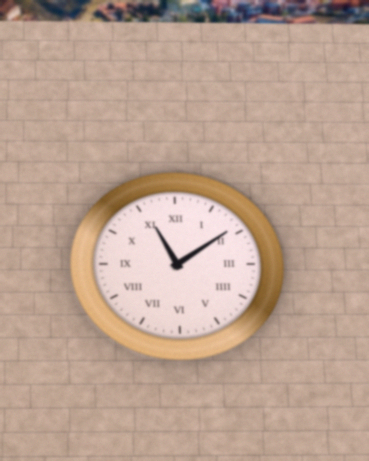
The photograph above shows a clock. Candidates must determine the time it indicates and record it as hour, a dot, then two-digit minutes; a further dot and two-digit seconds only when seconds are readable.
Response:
11.09
